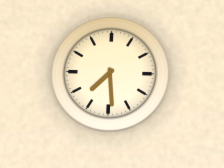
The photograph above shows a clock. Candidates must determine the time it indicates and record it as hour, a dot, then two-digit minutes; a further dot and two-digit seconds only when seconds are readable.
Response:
7.29
